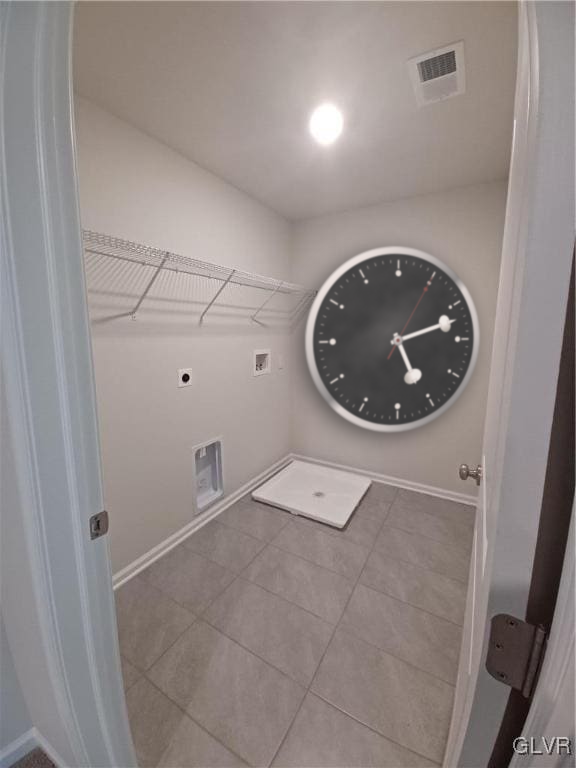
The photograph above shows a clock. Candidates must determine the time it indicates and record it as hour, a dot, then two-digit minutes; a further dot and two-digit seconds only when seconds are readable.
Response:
5.12.05
